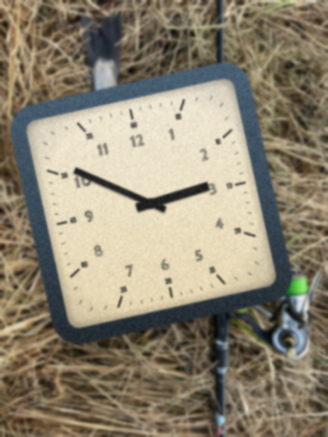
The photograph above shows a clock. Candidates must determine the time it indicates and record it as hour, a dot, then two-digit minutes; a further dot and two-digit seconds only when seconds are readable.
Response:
2.51
